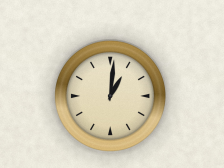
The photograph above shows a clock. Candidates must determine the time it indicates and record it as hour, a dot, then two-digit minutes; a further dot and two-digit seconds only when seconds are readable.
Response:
1.01
